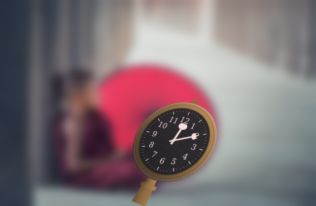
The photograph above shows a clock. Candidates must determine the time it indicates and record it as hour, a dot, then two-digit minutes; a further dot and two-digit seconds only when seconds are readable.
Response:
12.10
